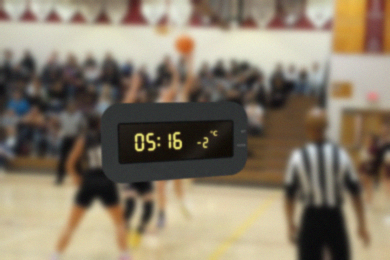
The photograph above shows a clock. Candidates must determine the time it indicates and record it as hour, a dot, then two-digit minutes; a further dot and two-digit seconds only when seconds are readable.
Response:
5.16
